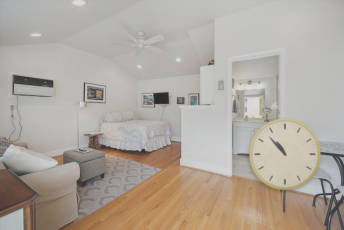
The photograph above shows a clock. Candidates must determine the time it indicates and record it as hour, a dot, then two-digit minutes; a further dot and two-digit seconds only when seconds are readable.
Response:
10.53
